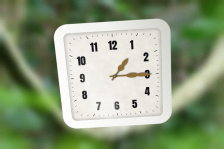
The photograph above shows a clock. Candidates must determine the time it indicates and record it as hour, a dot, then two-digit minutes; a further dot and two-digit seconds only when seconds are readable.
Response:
1.15
